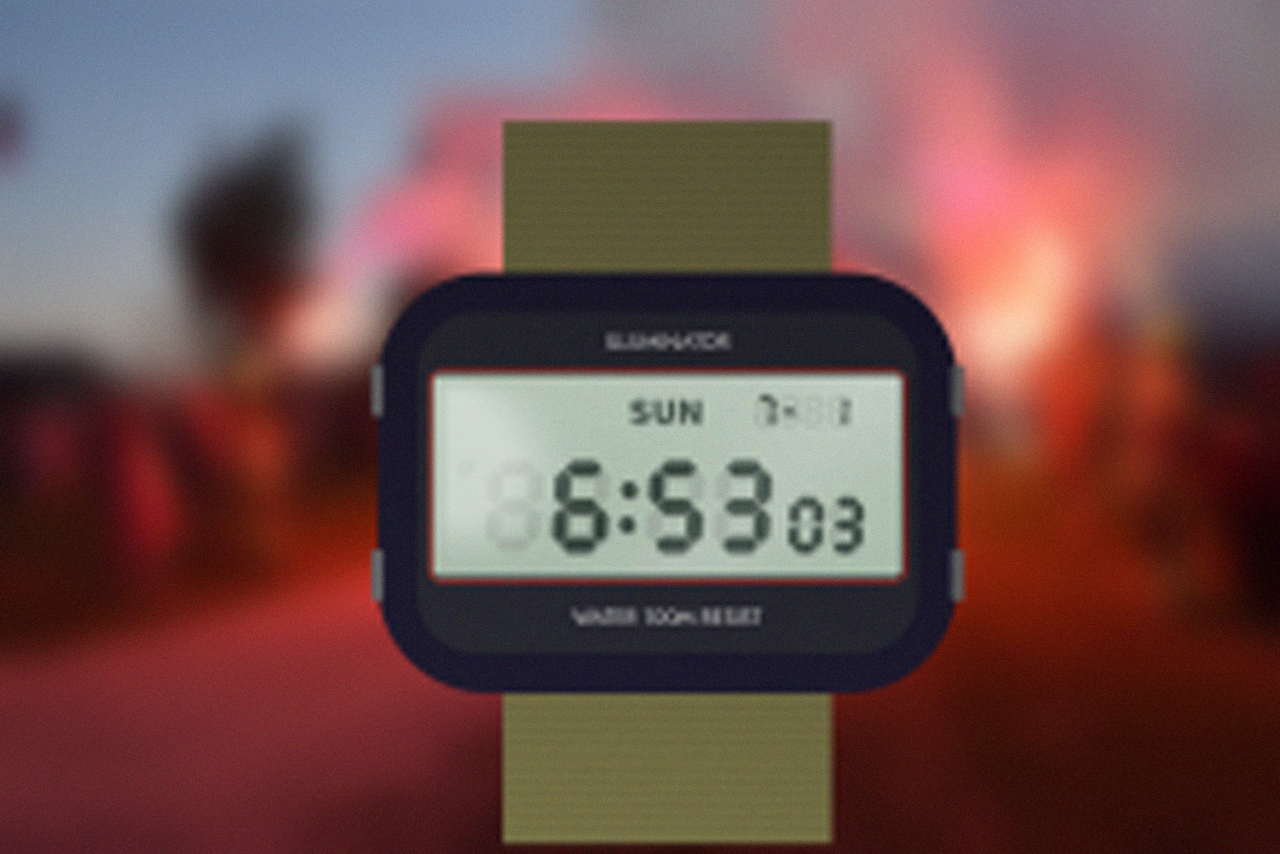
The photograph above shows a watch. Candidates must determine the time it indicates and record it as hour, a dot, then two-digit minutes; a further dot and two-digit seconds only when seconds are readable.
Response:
6.53.03
